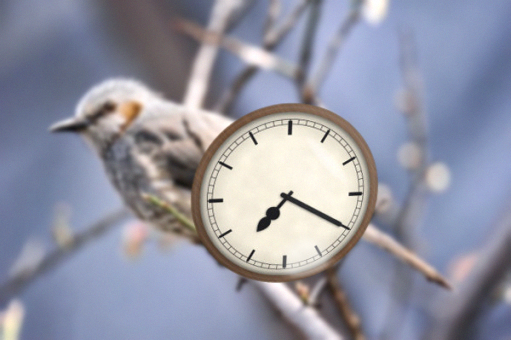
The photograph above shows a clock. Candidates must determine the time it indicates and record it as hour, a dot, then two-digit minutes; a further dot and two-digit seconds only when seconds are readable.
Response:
7.20
